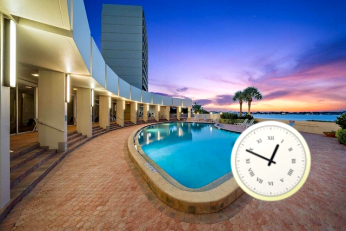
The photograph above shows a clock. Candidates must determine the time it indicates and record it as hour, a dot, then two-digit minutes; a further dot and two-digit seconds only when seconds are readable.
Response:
12.49
